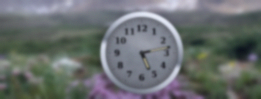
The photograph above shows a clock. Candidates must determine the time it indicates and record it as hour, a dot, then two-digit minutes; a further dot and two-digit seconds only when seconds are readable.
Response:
5.13
